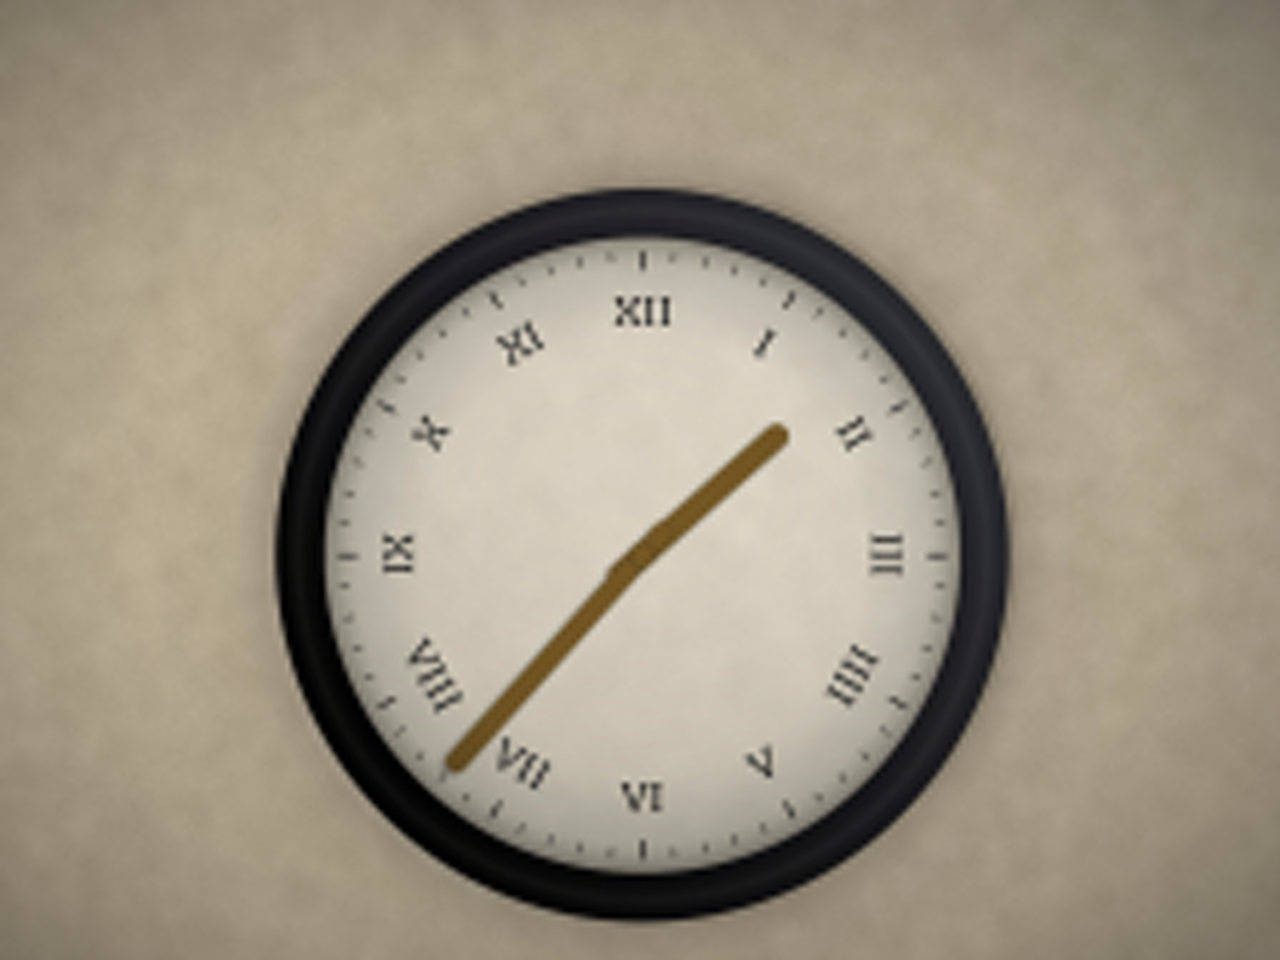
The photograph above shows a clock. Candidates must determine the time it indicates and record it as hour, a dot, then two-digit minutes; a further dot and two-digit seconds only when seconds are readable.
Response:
1.37
